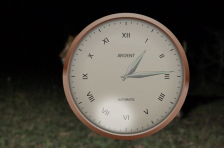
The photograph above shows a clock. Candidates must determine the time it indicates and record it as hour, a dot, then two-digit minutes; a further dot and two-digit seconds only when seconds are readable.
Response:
1.14
